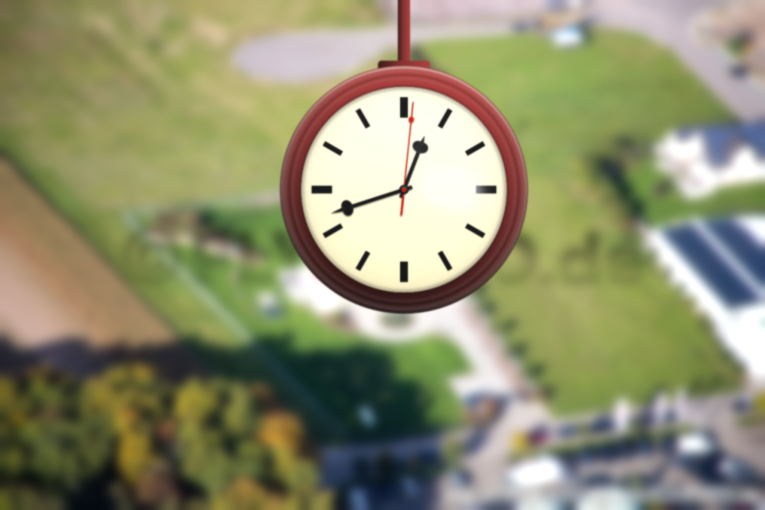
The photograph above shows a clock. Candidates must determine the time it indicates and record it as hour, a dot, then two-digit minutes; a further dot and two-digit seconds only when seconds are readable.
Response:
12.42.01
